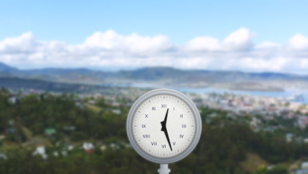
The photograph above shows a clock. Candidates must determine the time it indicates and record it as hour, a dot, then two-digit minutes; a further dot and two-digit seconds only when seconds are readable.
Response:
12.27
